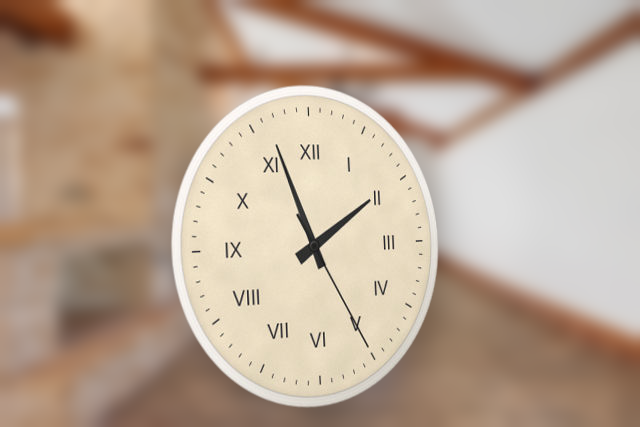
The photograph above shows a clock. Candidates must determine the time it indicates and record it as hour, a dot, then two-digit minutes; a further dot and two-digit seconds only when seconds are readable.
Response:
1.56.25
